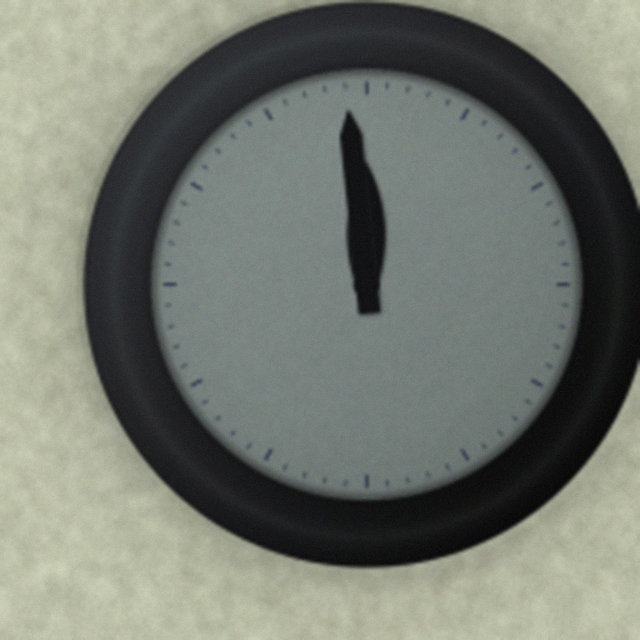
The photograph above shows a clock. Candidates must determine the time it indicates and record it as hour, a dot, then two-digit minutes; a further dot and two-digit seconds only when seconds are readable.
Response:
11.59
